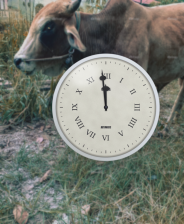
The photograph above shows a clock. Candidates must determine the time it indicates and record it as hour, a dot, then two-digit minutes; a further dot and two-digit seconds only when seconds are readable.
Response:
11.59
